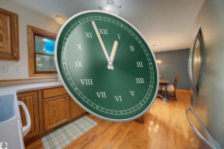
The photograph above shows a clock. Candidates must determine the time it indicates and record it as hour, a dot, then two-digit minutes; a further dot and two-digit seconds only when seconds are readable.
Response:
12.58
